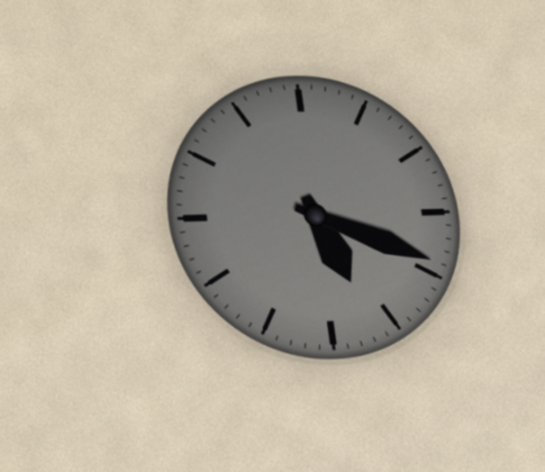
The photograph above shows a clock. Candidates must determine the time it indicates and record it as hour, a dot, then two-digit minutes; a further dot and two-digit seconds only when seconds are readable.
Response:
5.19
